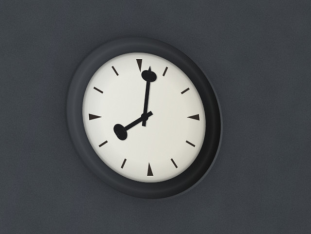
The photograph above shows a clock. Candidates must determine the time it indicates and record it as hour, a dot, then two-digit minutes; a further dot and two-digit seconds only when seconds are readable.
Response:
8.02
